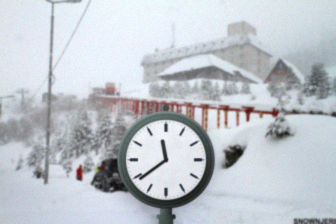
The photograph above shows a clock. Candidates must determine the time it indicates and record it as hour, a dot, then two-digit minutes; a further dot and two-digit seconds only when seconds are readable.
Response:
11.39
